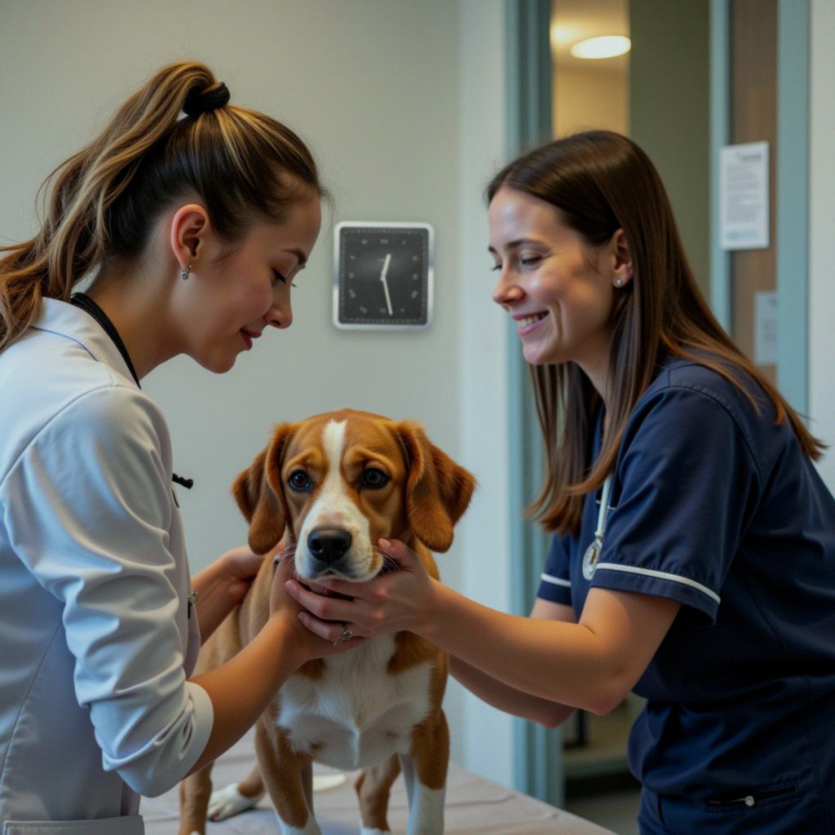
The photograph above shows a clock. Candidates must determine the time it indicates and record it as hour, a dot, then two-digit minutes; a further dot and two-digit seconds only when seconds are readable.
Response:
12.28
